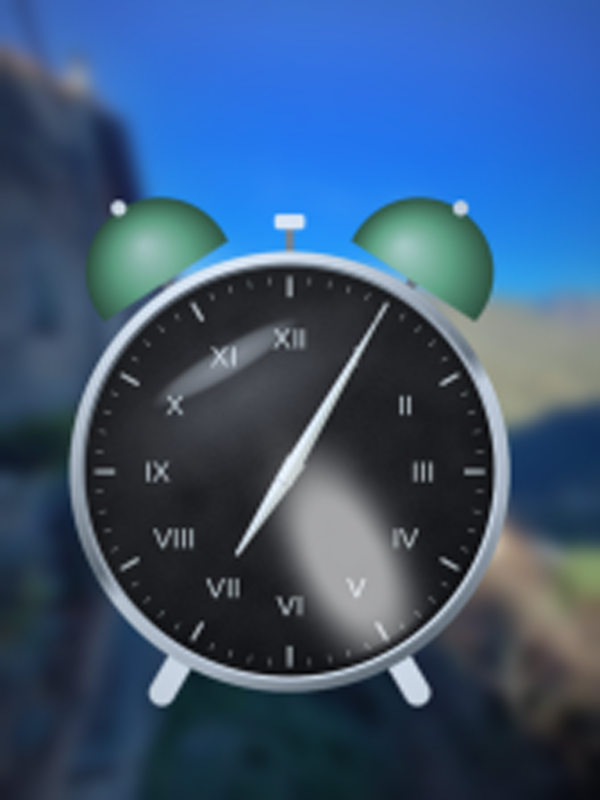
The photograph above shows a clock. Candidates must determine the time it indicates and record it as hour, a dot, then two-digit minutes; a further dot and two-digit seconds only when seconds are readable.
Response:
7.05
